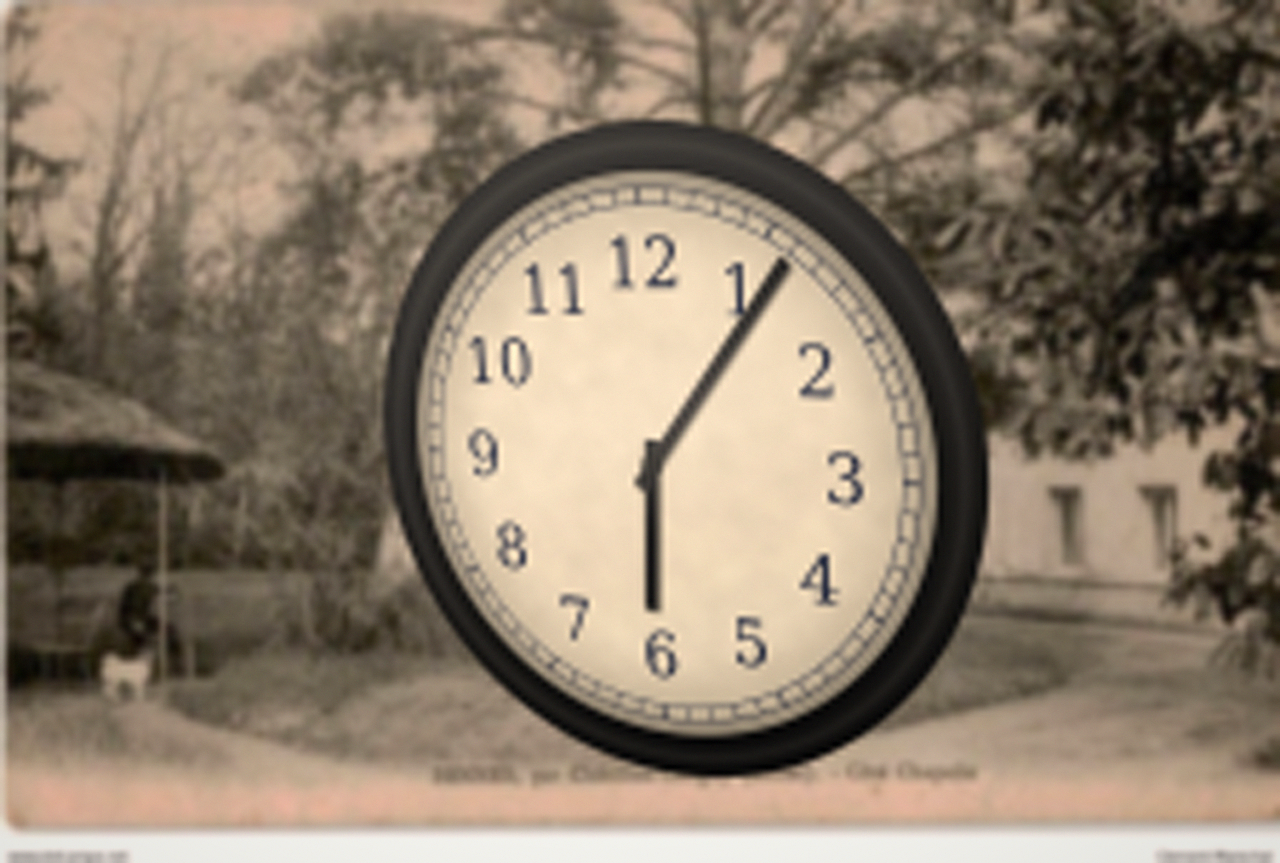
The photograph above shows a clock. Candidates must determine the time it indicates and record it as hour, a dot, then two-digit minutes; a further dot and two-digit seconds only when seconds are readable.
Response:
6.06
